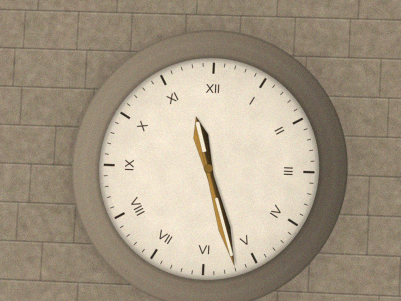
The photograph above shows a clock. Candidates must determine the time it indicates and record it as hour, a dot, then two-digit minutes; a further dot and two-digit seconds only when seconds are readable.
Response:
11.27
